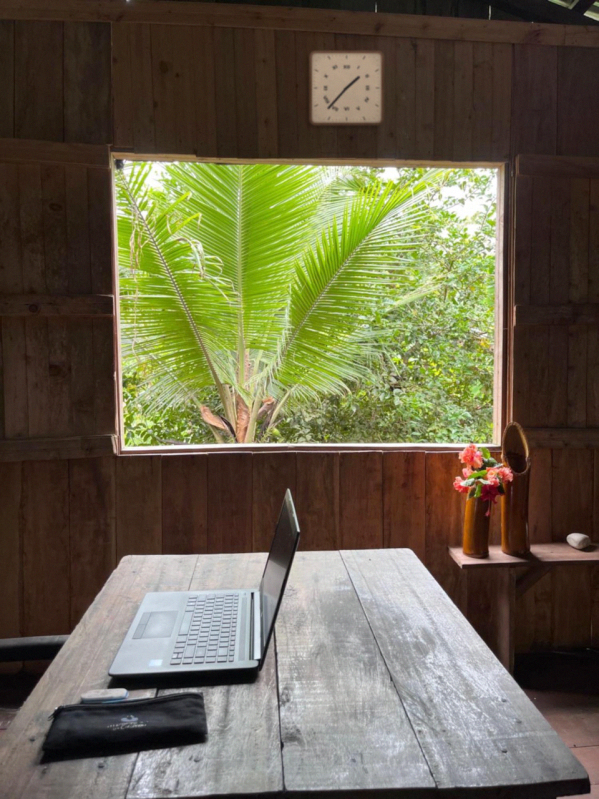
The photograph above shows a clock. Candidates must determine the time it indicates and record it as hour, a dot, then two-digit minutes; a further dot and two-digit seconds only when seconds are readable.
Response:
1.37
